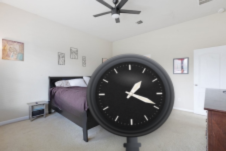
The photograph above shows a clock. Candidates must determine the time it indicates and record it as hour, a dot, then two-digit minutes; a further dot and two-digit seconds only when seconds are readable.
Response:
1.19
